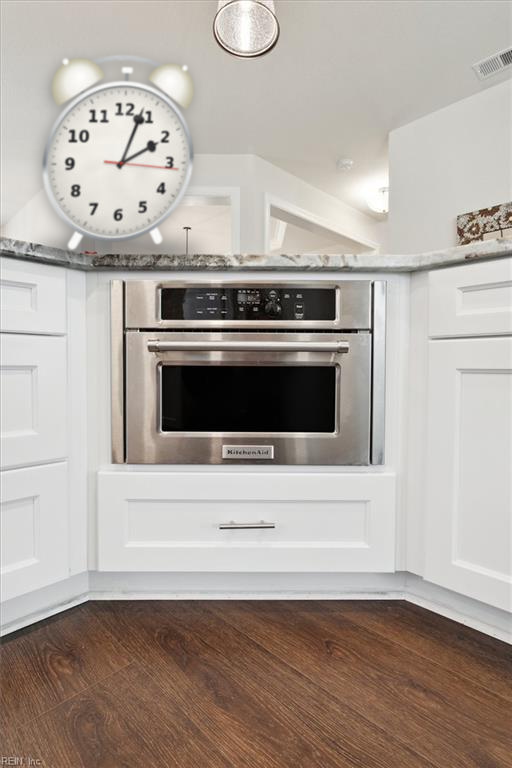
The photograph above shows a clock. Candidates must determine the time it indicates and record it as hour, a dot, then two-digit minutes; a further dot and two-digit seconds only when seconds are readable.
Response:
2.03.16
